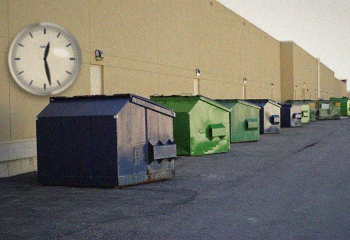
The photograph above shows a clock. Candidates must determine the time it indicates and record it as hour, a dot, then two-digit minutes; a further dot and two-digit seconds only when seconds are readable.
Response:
12.28
